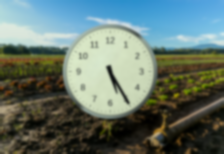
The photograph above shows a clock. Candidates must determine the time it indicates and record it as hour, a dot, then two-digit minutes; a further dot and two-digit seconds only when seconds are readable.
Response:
5.25
